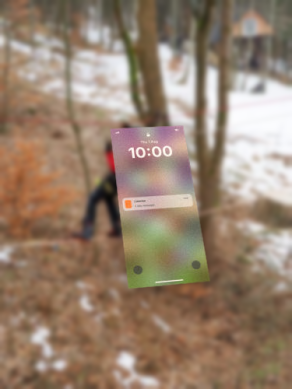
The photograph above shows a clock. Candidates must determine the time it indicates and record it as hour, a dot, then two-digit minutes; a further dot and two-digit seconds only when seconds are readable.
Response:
10.00
